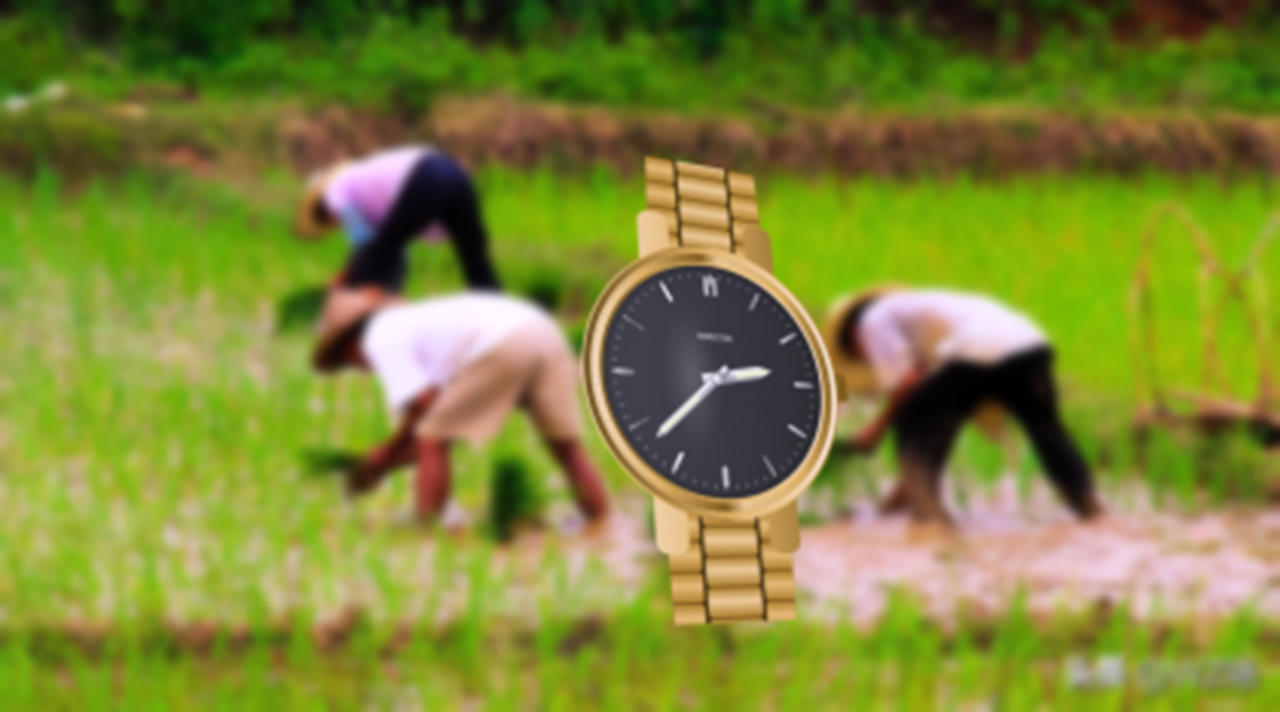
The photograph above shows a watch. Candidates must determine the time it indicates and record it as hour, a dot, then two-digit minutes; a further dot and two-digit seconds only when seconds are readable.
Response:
2.38
